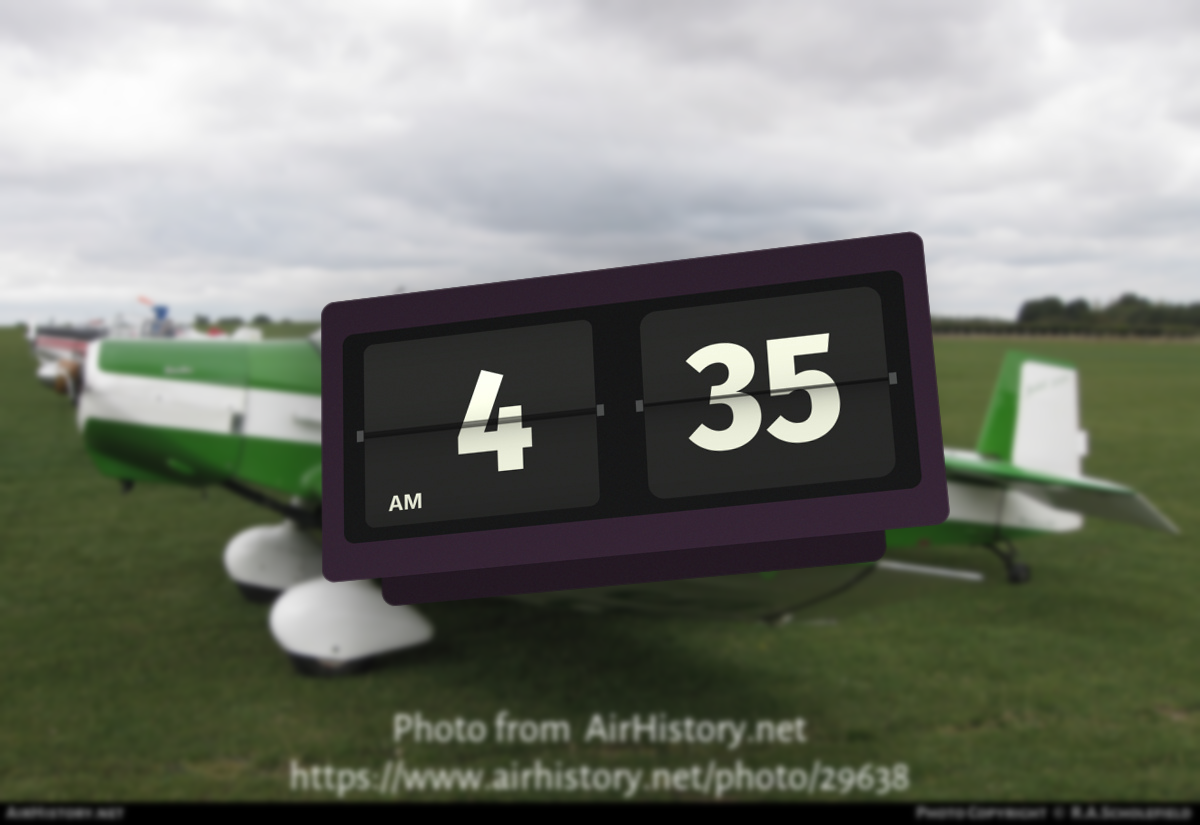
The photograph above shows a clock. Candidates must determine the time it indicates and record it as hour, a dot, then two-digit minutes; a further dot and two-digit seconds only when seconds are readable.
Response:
4.35
